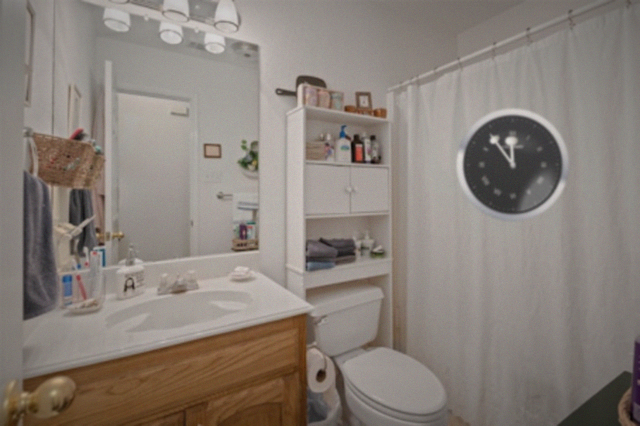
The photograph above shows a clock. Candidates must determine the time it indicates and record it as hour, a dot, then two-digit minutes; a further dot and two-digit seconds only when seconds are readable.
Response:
11.54
